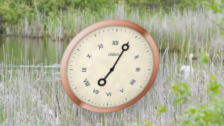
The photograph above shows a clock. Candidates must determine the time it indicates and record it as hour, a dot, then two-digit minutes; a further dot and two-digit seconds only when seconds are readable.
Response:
7.04
